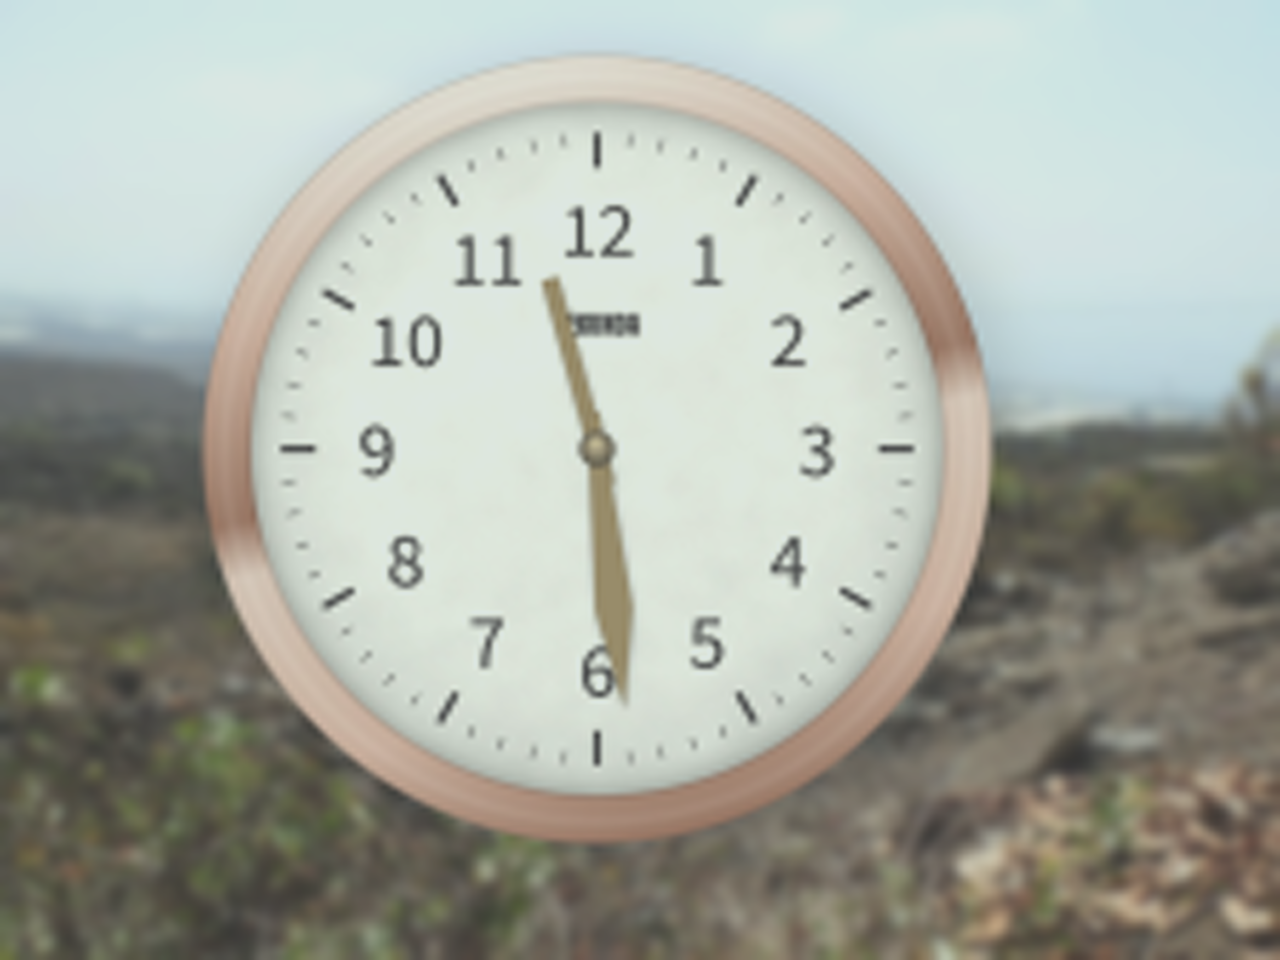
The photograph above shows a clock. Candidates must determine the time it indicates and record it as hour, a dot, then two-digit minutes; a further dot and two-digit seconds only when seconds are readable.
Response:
11.29
